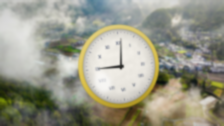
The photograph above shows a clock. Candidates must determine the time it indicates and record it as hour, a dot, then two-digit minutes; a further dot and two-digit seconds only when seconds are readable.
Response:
9.01
